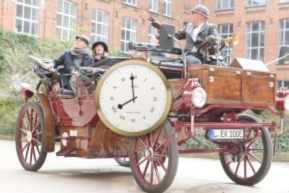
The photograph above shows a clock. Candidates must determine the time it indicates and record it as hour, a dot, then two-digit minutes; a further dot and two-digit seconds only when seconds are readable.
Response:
7.59
